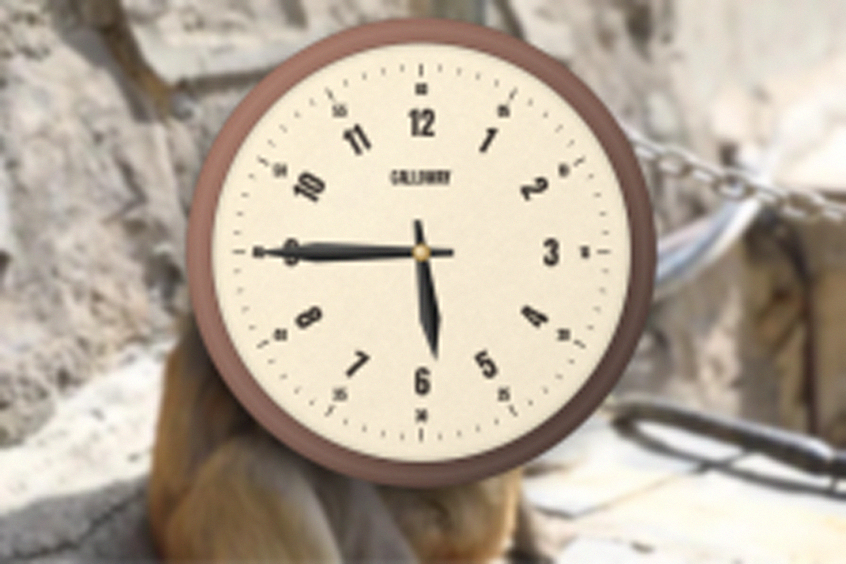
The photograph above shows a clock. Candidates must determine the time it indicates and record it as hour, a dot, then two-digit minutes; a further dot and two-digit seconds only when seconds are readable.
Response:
5.45
